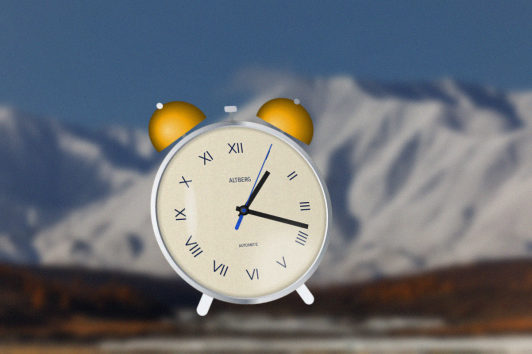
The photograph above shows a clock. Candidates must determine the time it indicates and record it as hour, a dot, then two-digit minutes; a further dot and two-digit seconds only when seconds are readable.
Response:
1.18.05
